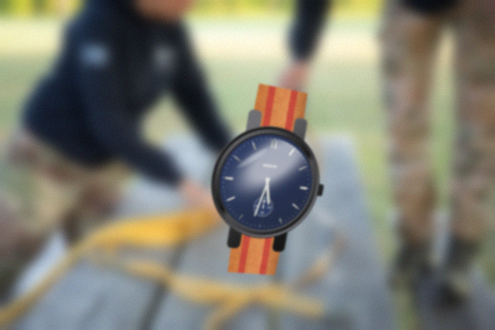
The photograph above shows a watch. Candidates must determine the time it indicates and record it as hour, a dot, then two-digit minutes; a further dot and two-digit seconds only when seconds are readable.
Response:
5.32
